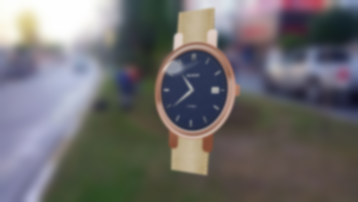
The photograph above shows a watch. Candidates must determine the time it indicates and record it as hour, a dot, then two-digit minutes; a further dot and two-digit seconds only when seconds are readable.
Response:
10.39
